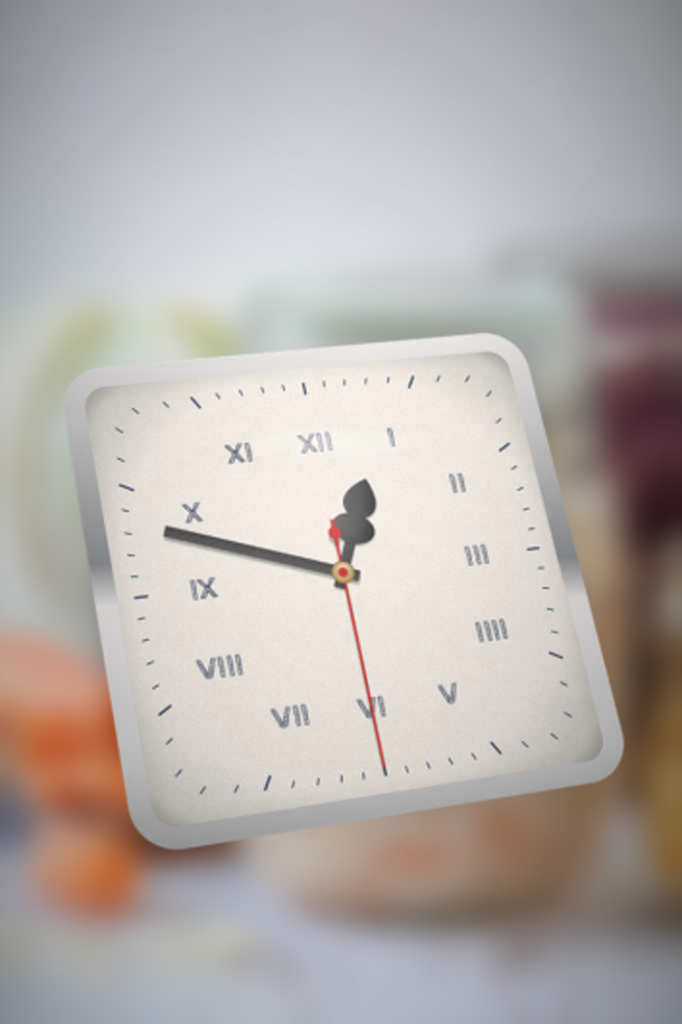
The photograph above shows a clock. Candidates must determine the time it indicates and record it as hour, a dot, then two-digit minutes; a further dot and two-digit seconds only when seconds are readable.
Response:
12.48.30
